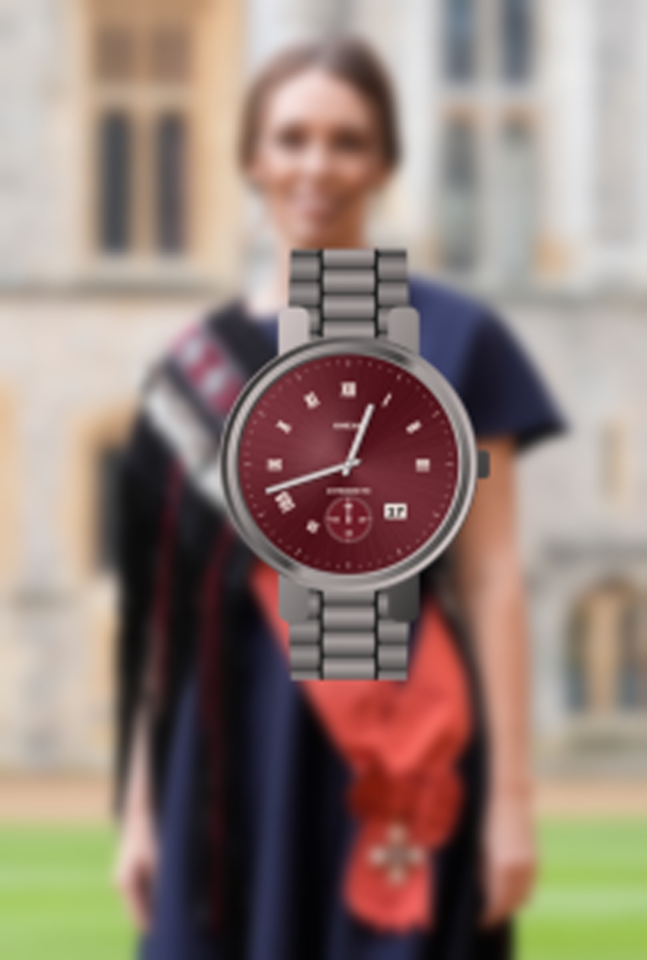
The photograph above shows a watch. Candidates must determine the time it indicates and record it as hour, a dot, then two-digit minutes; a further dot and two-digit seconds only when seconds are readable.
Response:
12.42
